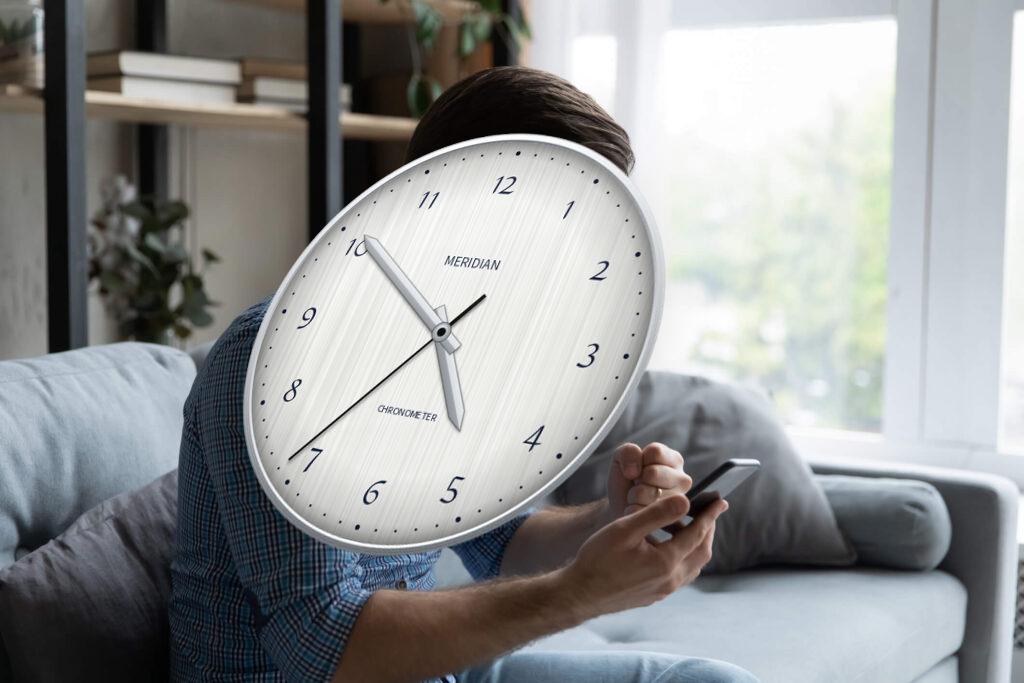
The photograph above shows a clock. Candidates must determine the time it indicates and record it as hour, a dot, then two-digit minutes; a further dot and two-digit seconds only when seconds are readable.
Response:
4.50.36
